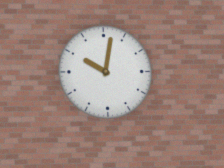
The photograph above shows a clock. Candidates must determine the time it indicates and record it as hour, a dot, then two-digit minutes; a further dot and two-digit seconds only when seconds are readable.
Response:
10.02
